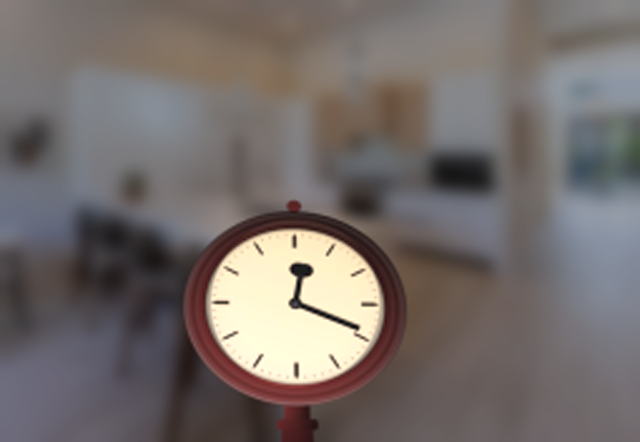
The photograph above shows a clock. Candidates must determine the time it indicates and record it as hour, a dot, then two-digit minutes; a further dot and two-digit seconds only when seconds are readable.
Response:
12.19
